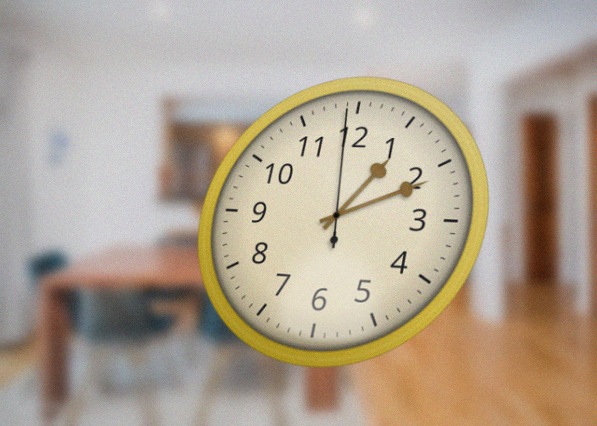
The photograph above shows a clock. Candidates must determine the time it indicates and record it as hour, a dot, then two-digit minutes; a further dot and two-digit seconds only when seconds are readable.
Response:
1.10.59
